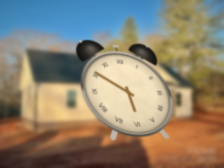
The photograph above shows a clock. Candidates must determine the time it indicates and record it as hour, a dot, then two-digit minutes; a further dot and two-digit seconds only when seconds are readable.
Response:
5.51
